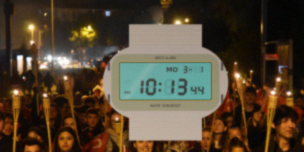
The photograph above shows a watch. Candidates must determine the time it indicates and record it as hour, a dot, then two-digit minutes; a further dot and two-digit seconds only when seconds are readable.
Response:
10.13.44
